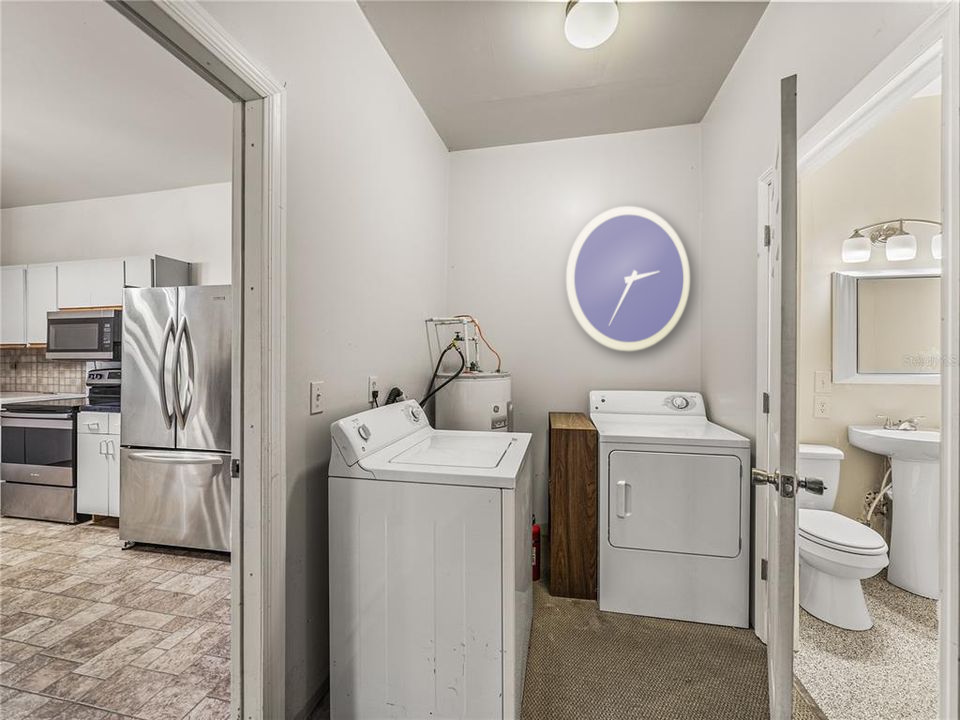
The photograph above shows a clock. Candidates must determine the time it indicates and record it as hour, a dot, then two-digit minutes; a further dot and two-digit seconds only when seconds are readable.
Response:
2.35
